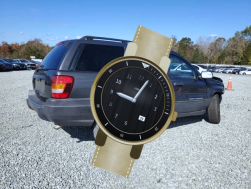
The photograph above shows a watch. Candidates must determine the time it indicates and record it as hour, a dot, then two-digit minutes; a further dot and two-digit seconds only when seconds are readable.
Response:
9.03
